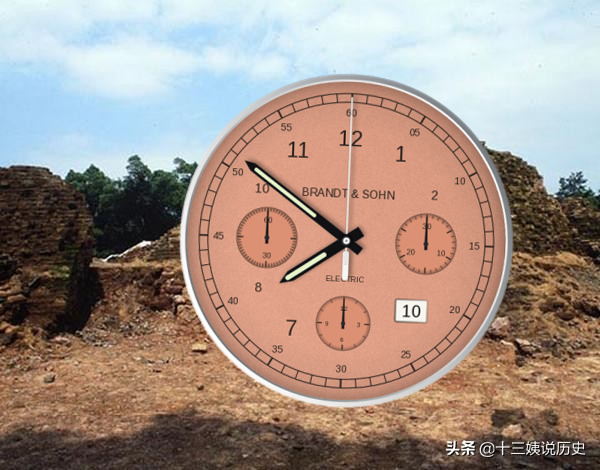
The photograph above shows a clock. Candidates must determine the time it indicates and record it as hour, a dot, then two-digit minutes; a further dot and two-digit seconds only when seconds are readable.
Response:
7.51
